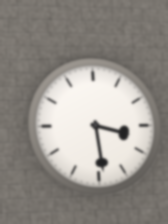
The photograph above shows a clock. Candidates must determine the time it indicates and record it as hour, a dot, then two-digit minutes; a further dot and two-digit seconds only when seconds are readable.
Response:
3.29
